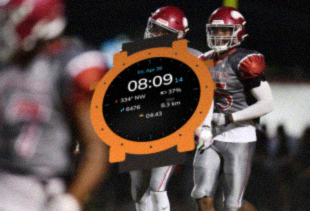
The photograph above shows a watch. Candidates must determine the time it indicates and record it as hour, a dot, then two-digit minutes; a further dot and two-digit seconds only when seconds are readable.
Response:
8.09
